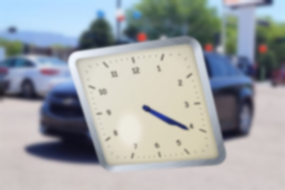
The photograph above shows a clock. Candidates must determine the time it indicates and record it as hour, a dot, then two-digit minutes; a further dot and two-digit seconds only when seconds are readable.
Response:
4.21
